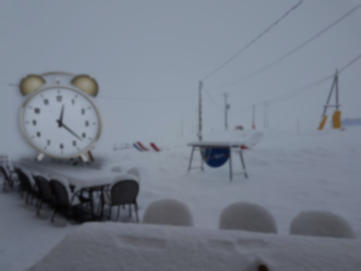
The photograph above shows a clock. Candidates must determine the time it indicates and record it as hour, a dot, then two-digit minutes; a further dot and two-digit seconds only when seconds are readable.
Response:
12.22
